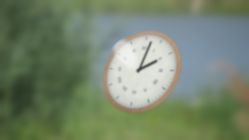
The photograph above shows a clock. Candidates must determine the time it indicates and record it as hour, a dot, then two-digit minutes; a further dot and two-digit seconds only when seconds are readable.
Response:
2.02
